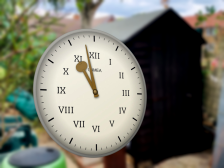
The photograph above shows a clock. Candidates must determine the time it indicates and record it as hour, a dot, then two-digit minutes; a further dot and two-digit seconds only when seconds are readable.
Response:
10.58
